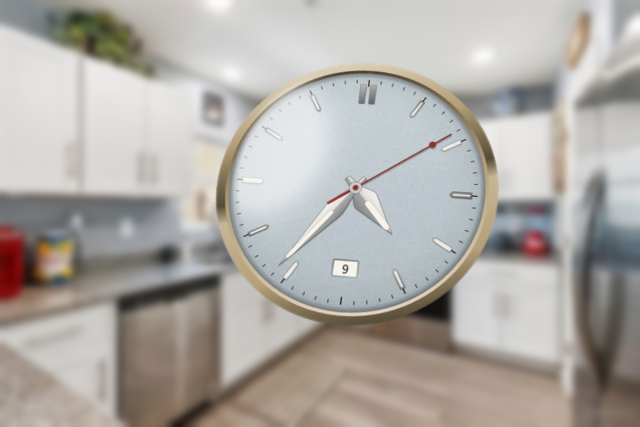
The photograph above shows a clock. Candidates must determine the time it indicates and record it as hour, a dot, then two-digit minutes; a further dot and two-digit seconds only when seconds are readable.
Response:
4.36.09
